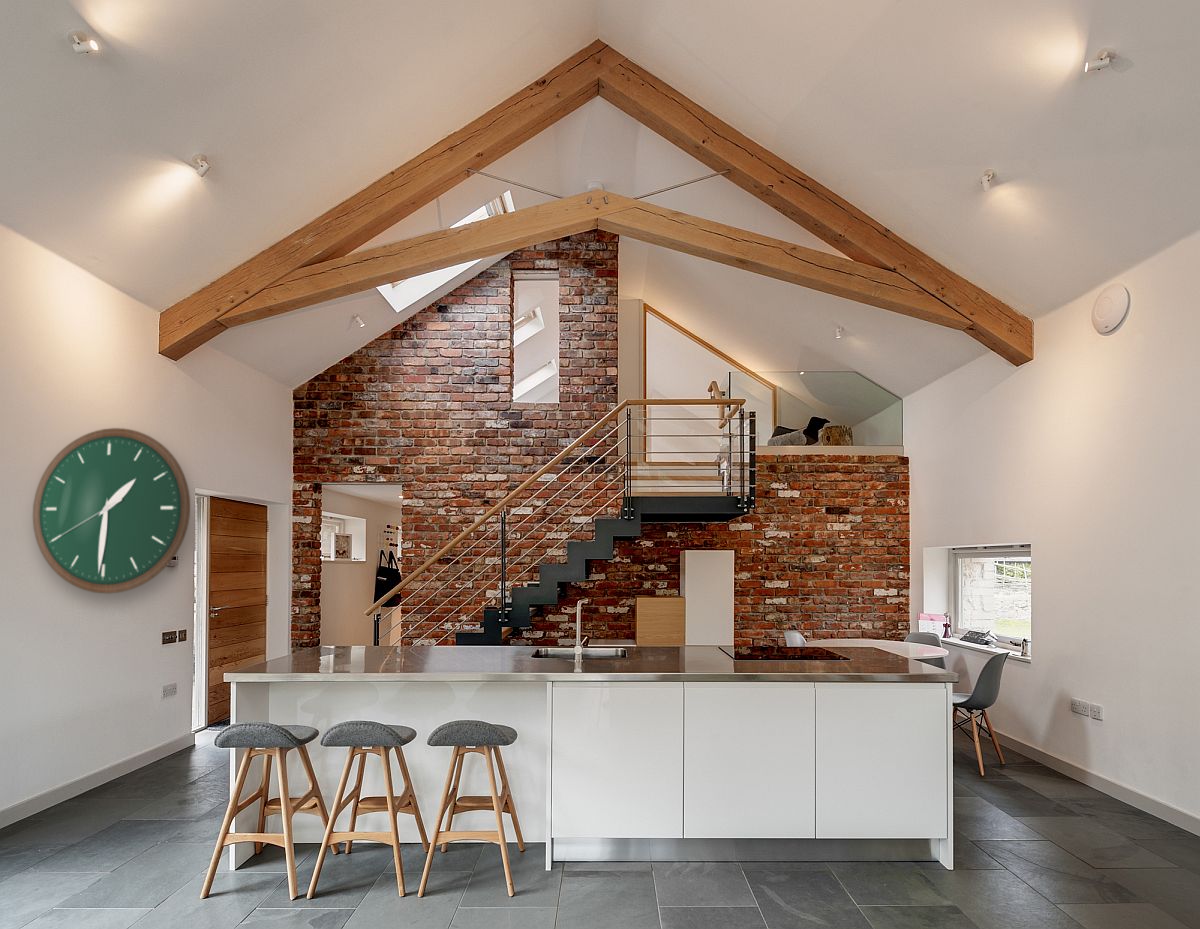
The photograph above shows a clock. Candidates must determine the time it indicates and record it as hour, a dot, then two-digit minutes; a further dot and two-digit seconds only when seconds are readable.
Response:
1.30.40
